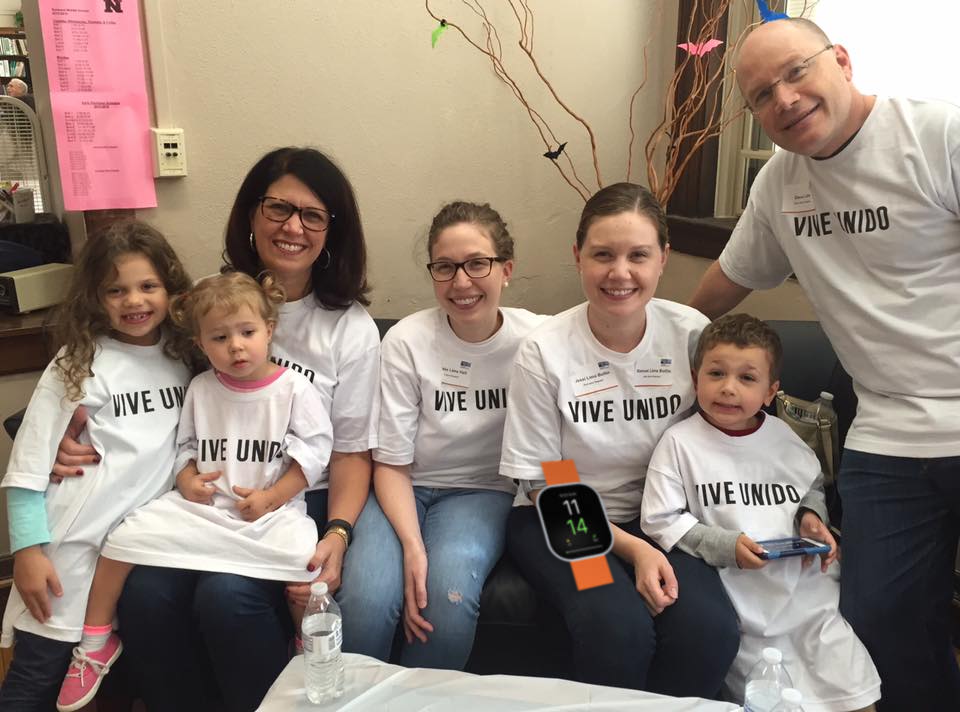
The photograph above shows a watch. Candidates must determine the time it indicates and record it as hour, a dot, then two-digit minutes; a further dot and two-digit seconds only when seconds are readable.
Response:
11.14
